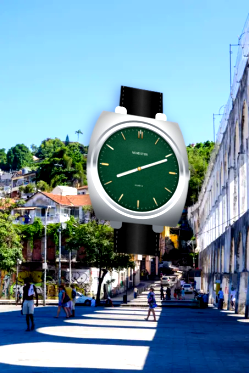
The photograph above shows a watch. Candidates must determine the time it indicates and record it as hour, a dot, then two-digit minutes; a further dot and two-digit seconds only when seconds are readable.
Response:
8.11
